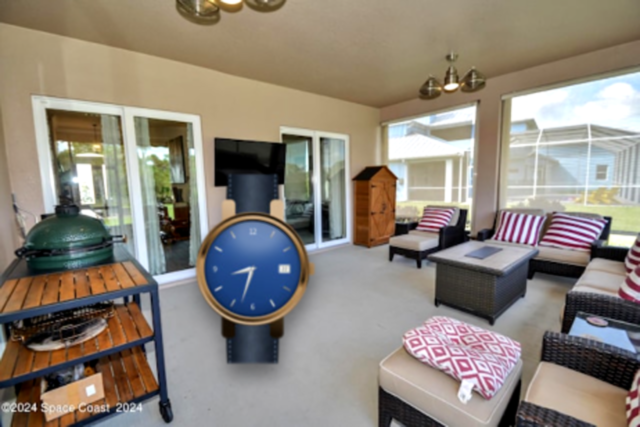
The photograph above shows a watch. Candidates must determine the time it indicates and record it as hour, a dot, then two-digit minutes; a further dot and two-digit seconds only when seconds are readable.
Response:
8.33
